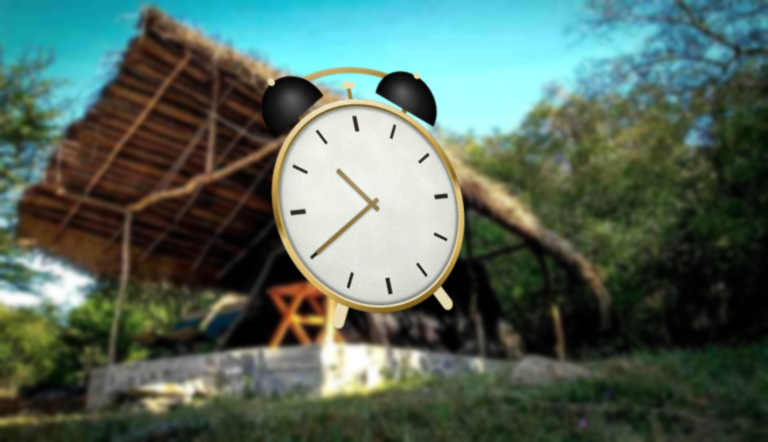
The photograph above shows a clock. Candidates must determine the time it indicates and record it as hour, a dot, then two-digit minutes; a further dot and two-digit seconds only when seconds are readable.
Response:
10.40
